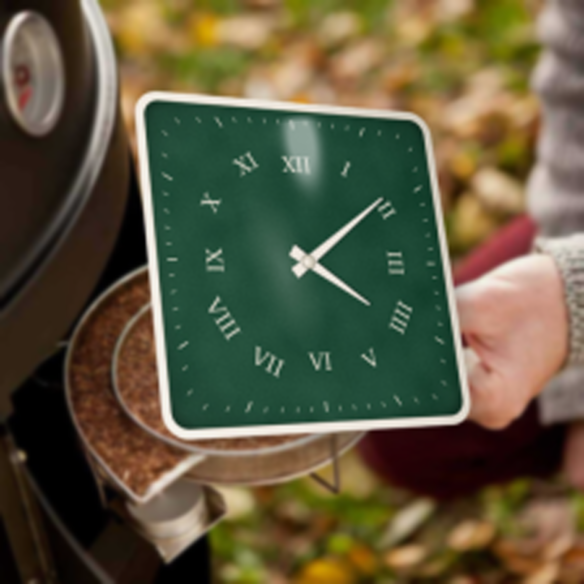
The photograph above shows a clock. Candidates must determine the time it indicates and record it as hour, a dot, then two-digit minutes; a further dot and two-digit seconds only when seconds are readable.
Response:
4.09
